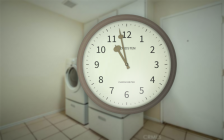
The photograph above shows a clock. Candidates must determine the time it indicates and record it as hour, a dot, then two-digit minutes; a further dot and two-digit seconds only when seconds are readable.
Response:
10.58
